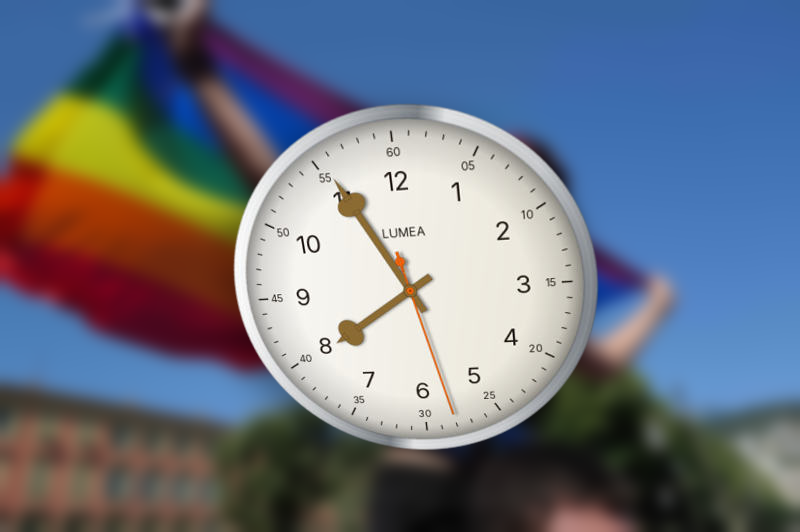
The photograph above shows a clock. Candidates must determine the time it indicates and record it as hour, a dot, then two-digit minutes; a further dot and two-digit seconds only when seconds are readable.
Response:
7.55.28
